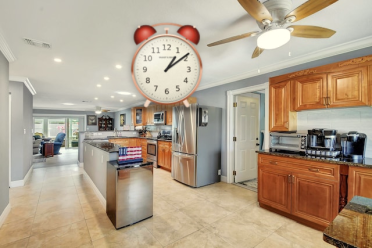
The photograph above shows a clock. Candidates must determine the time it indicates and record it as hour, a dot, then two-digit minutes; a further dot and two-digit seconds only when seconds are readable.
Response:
1.09
